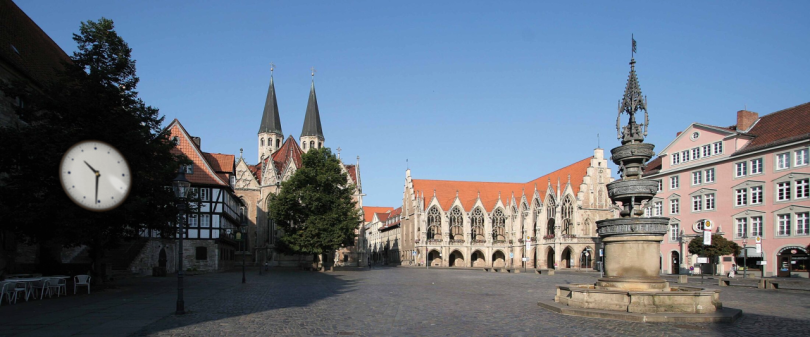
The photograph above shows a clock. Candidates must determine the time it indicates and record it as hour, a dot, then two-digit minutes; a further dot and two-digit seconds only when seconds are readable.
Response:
10.31
